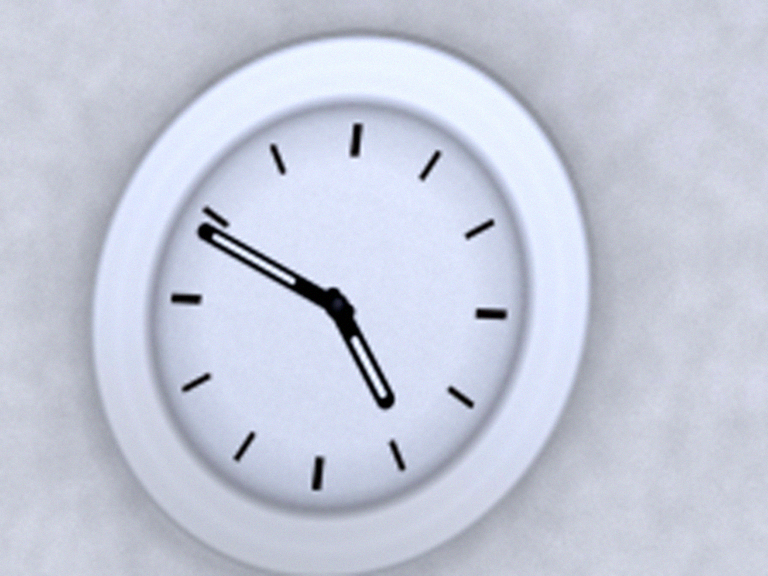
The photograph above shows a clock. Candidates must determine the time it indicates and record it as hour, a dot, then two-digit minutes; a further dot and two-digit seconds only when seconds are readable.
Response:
4.49
